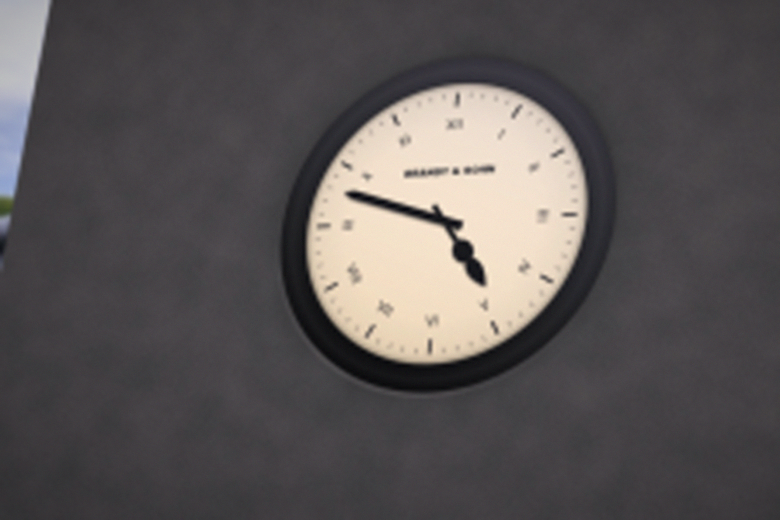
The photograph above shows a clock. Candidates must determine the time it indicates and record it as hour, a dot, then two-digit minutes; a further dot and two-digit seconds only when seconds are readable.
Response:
4.48
